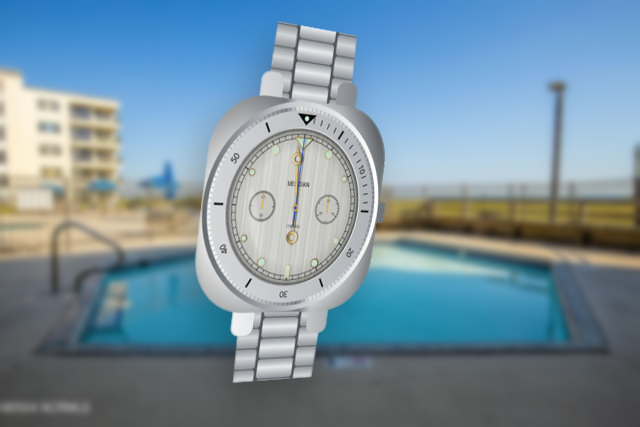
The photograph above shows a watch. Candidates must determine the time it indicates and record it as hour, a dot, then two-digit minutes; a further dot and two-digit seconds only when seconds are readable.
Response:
5.59
